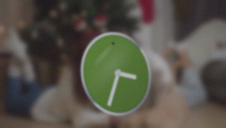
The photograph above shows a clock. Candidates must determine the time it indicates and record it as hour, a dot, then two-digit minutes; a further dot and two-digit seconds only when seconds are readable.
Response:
3.35
